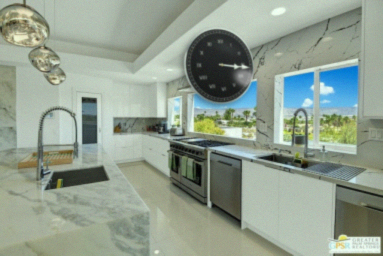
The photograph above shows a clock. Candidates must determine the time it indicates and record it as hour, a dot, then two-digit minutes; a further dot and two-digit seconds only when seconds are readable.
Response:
3.16
